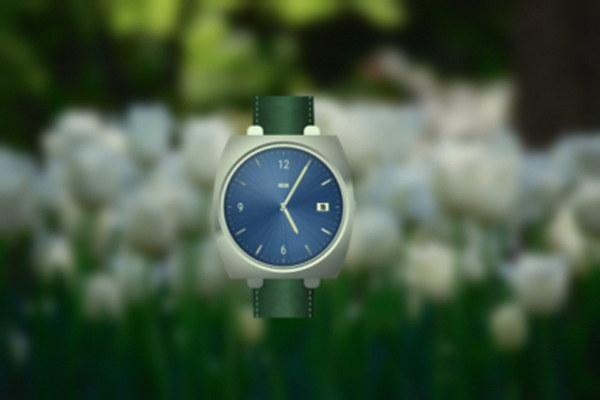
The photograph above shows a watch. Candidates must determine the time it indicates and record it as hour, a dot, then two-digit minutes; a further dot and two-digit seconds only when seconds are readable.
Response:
5.05
